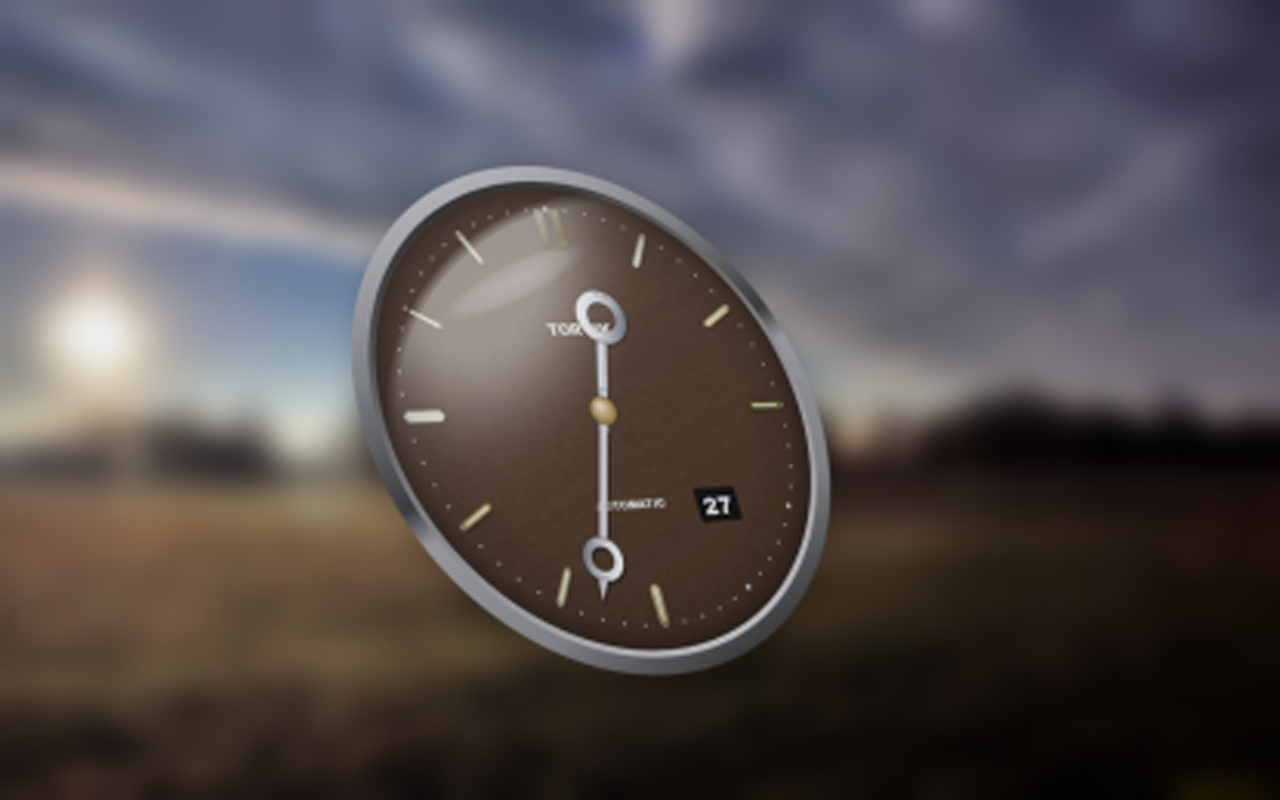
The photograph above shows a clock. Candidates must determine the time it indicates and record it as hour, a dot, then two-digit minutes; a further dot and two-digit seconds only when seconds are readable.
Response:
12.33
